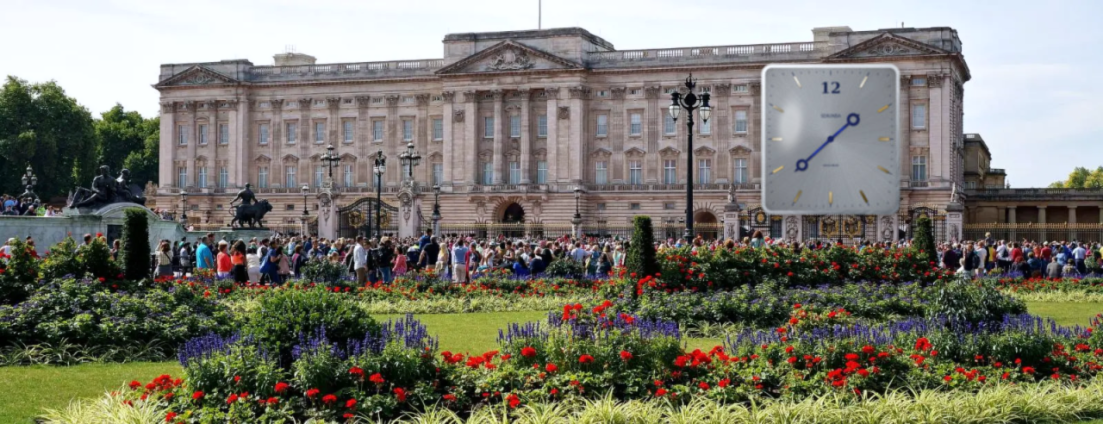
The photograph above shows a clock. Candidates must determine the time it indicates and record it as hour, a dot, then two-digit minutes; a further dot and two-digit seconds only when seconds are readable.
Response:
1.38
